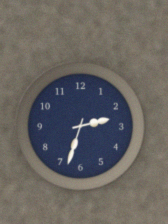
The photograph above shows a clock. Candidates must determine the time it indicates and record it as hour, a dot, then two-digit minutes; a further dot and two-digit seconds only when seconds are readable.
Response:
2.33
